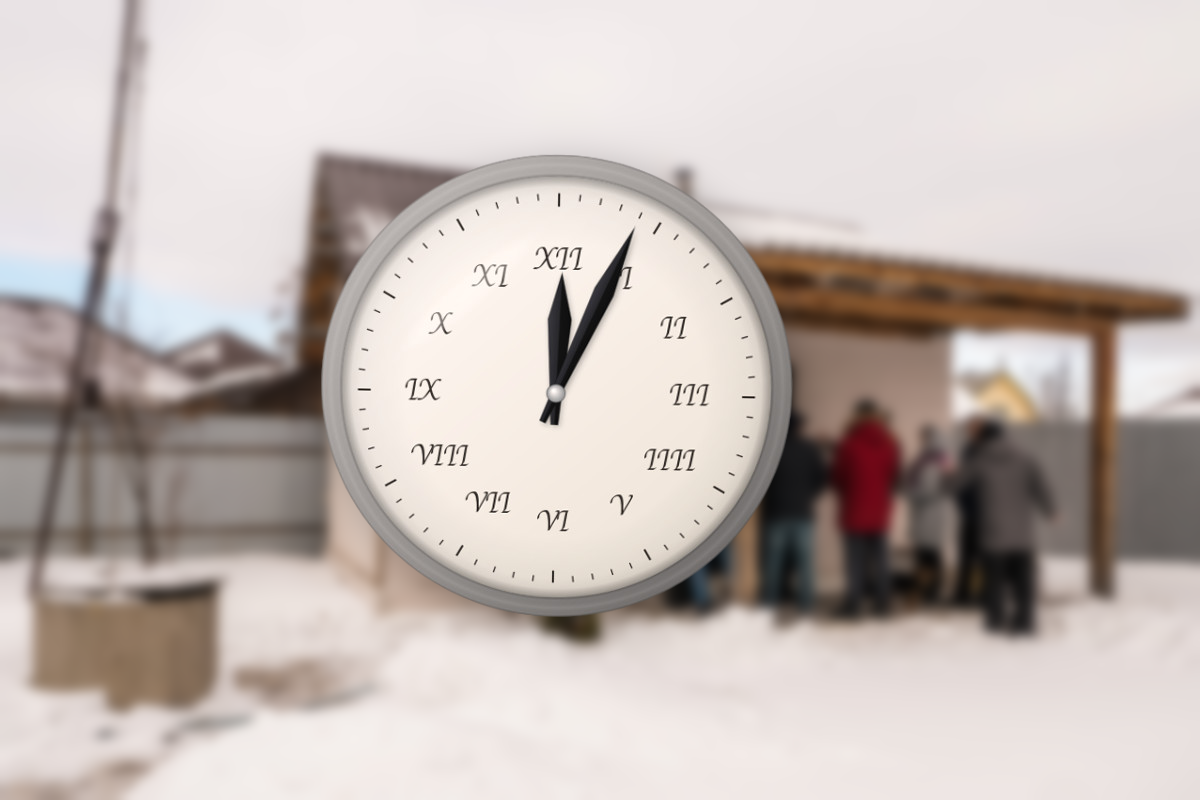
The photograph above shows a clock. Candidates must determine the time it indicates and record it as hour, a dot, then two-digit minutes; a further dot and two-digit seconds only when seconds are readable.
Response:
12.04
